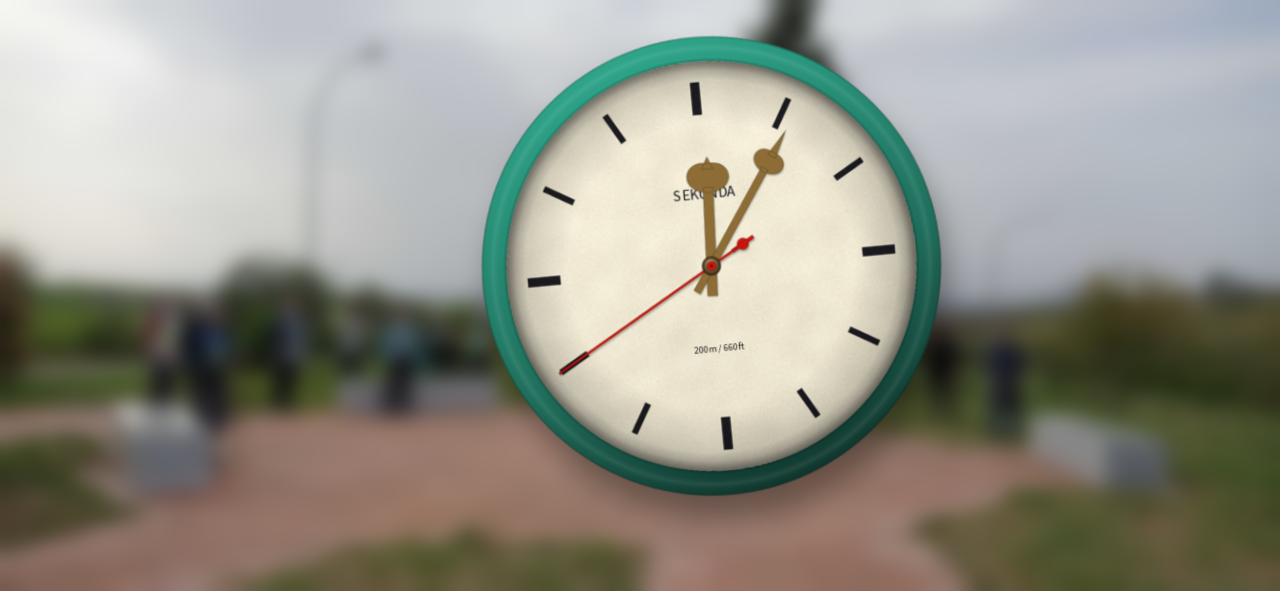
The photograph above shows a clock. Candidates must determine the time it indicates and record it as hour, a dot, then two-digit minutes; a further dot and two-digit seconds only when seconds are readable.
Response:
12.05.40
